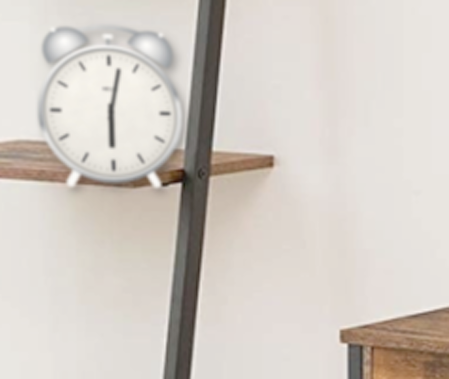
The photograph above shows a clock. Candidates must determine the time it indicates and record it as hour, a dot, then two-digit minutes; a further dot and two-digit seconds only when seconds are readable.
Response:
6.02
